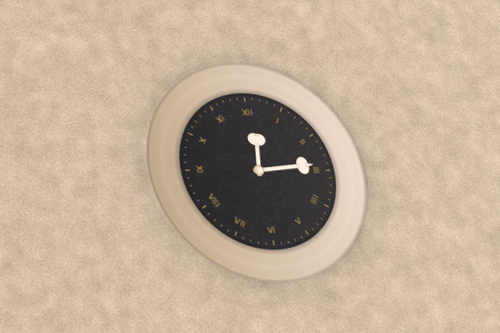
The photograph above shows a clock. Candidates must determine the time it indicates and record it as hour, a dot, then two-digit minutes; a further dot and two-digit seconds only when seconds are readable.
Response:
12.14
